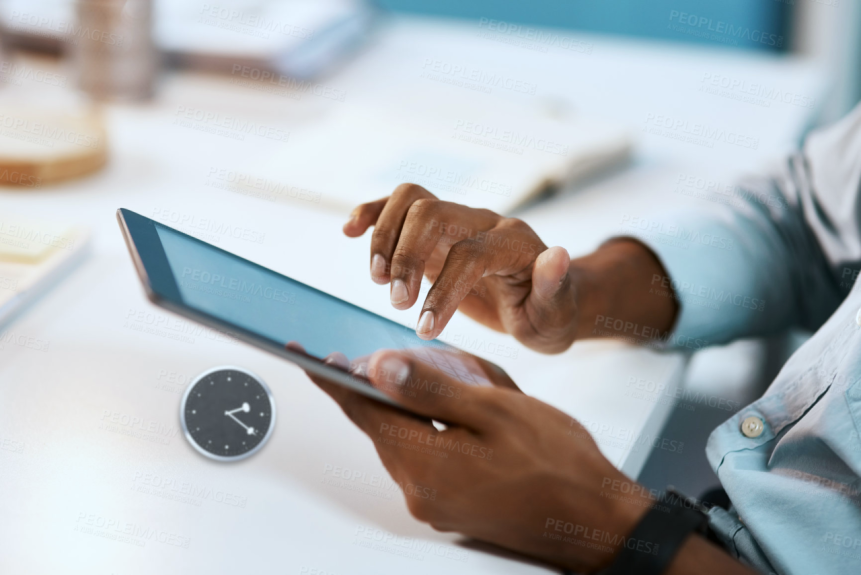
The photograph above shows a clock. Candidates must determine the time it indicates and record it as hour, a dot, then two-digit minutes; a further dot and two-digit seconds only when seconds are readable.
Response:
2.21
